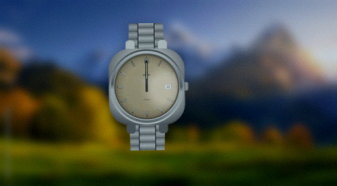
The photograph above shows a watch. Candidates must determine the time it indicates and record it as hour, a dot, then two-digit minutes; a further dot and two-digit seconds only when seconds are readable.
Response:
12.00
